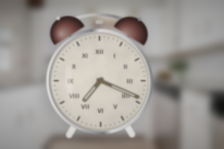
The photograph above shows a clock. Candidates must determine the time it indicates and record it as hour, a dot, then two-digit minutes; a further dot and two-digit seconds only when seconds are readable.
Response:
7.19
